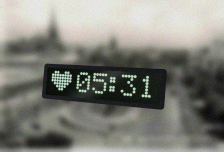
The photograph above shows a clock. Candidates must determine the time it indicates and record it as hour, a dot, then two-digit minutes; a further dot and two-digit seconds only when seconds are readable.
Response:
5.31
